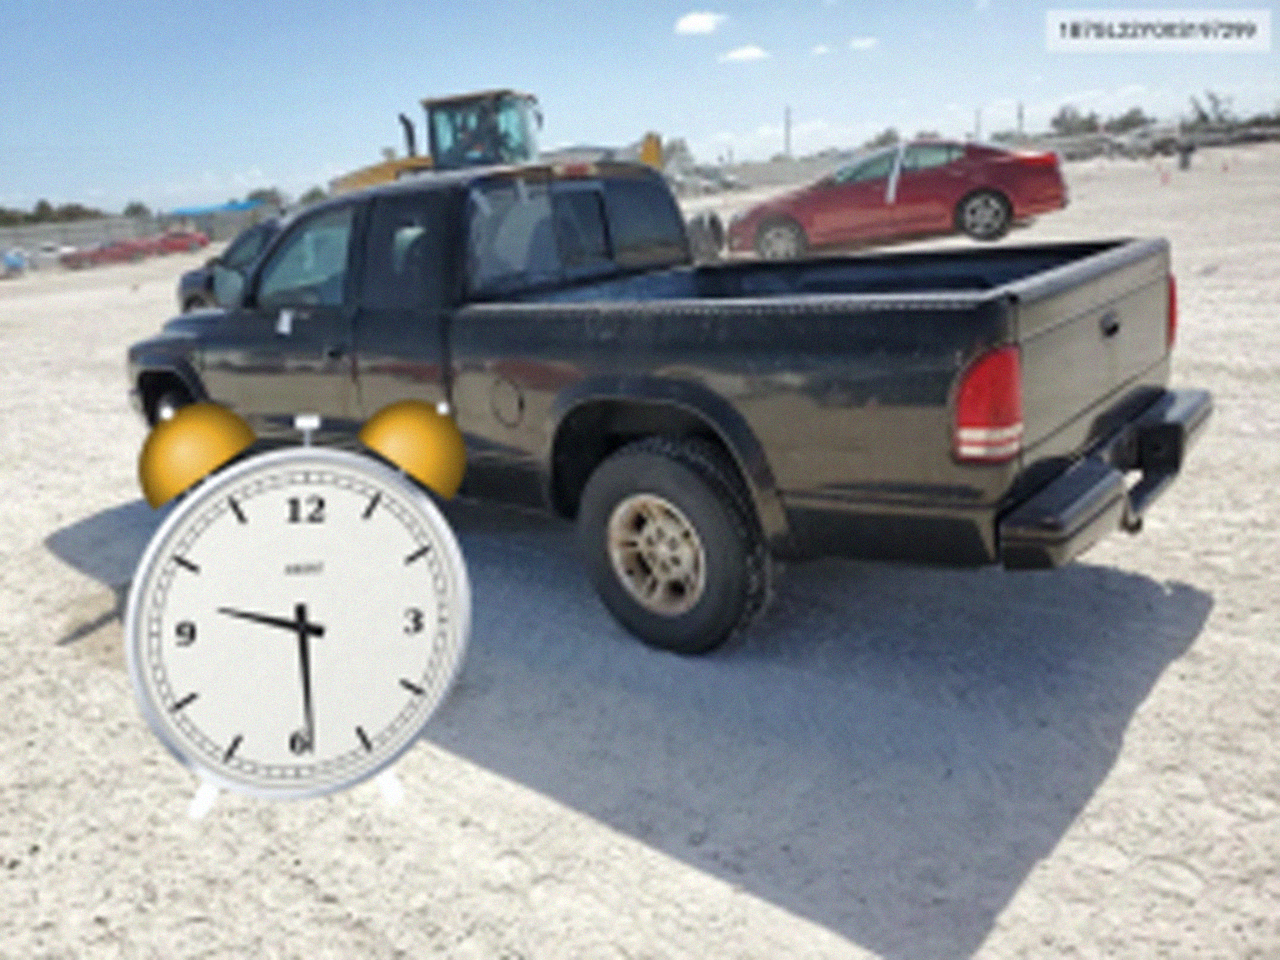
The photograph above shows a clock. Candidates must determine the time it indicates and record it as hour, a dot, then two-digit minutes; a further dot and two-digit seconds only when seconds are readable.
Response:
9.29
